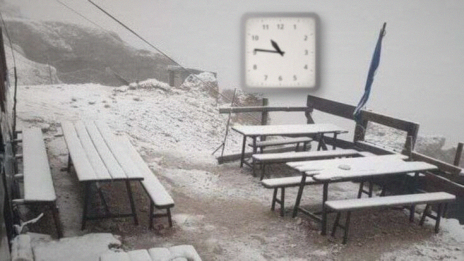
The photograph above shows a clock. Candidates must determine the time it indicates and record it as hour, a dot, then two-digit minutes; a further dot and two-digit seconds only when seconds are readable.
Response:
10.46
